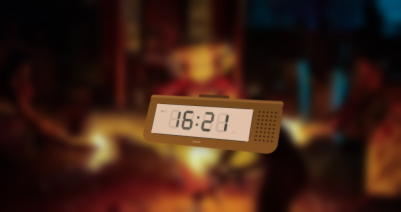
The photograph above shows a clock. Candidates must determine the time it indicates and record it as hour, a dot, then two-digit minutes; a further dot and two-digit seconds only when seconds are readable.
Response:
16.21
